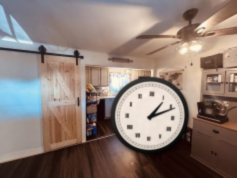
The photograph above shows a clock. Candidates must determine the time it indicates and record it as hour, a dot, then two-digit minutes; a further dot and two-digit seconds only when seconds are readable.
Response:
1.11
